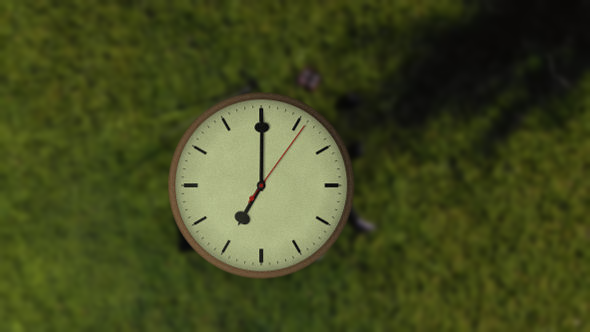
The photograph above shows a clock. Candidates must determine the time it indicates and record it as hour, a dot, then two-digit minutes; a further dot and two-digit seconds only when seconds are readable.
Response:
7.00.06
